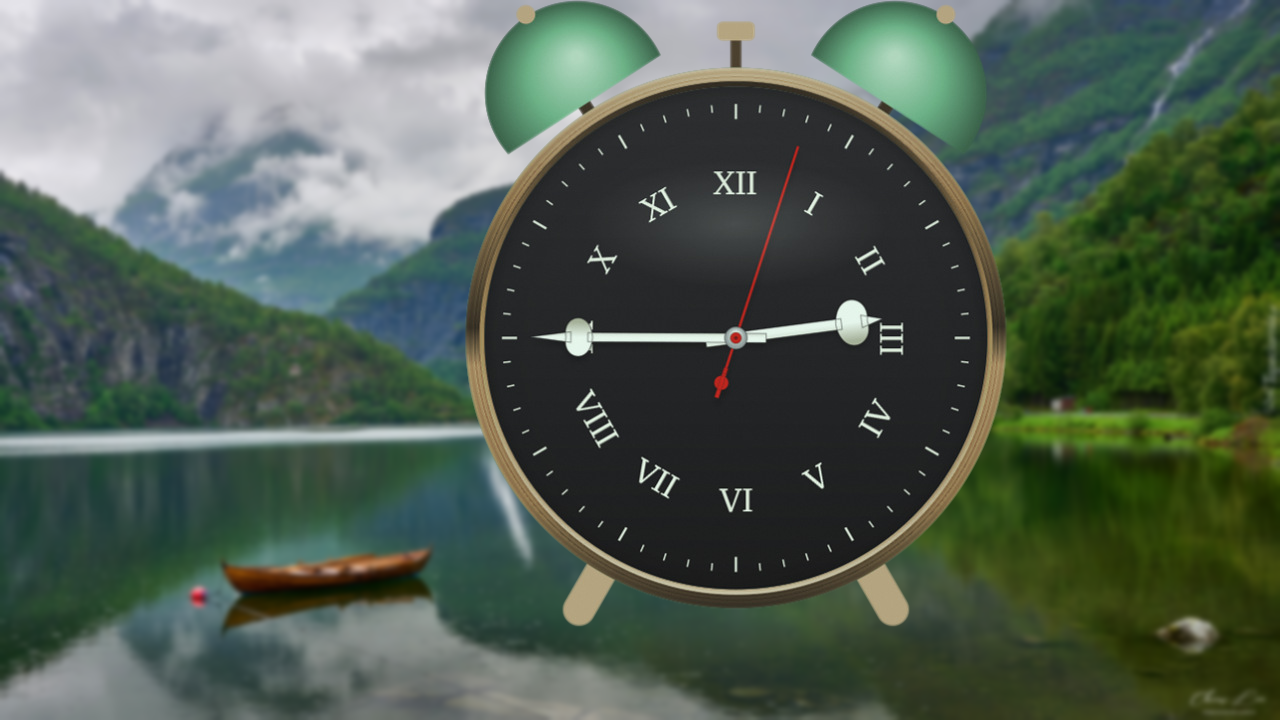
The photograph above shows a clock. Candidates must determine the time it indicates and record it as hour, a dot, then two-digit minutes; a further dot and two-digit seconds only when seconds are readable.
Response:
2.45.03
